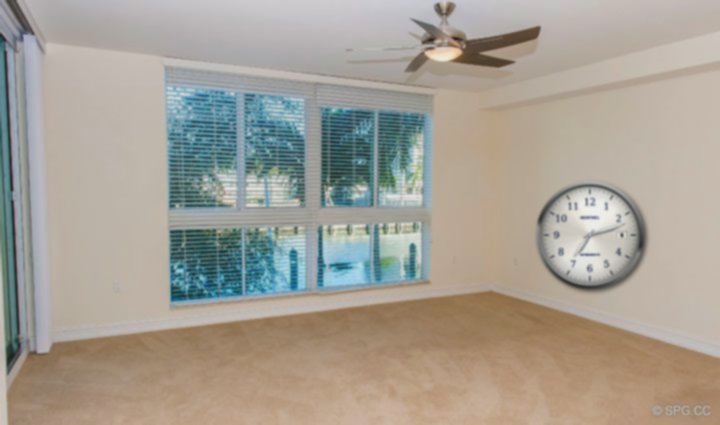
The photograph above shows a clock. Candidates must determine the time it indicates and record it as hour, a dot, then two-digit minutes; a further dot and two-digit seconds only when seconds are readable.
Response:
7.12
